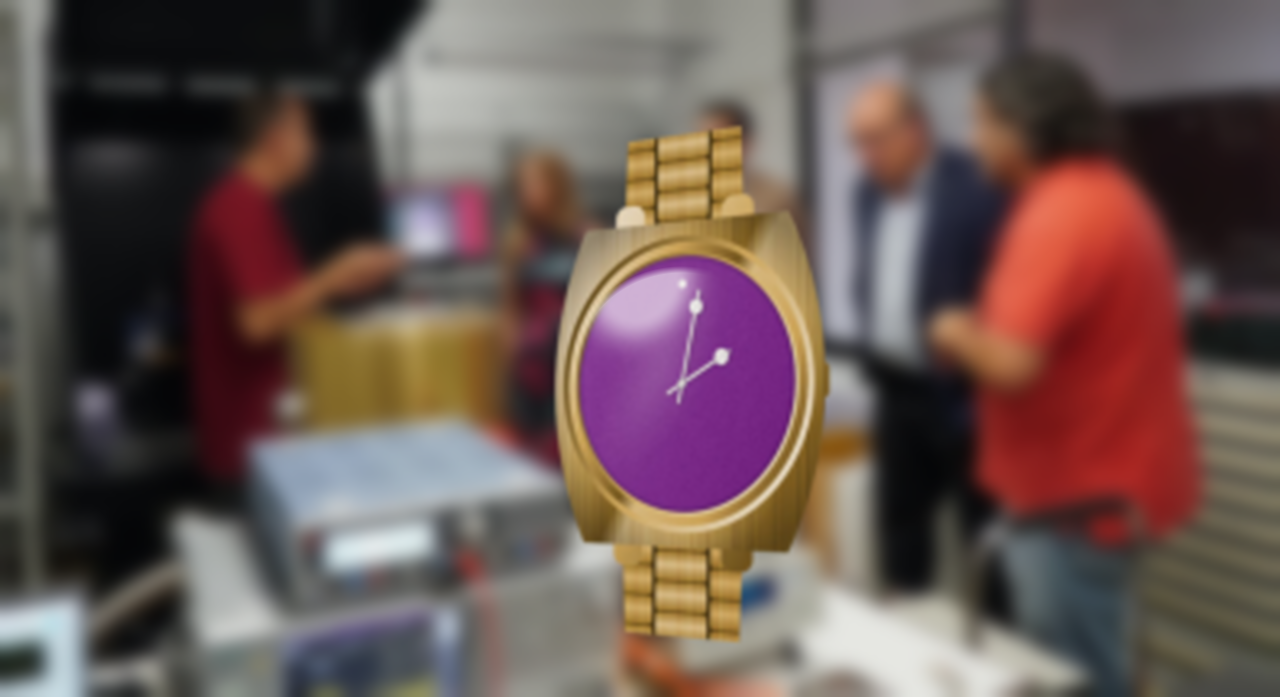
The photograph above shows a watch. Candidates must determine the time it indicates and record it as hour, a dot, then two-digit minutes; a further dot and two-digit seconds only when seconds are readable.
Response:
2.02
